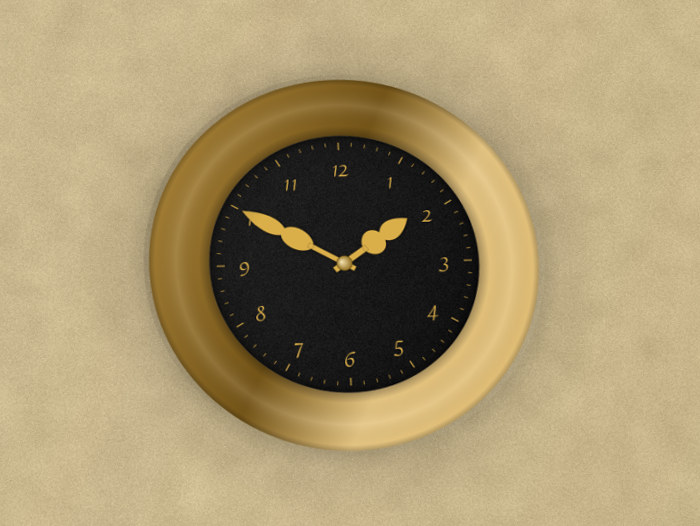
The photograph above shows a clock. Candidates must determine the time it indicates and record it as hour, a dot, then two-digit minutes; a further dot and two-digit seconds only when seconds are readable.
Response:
1.50
